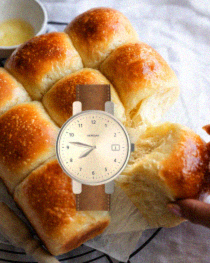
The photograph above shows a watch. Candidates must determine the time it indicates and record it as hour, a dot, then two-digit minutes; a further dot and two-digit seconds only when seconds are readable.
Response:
7.47
